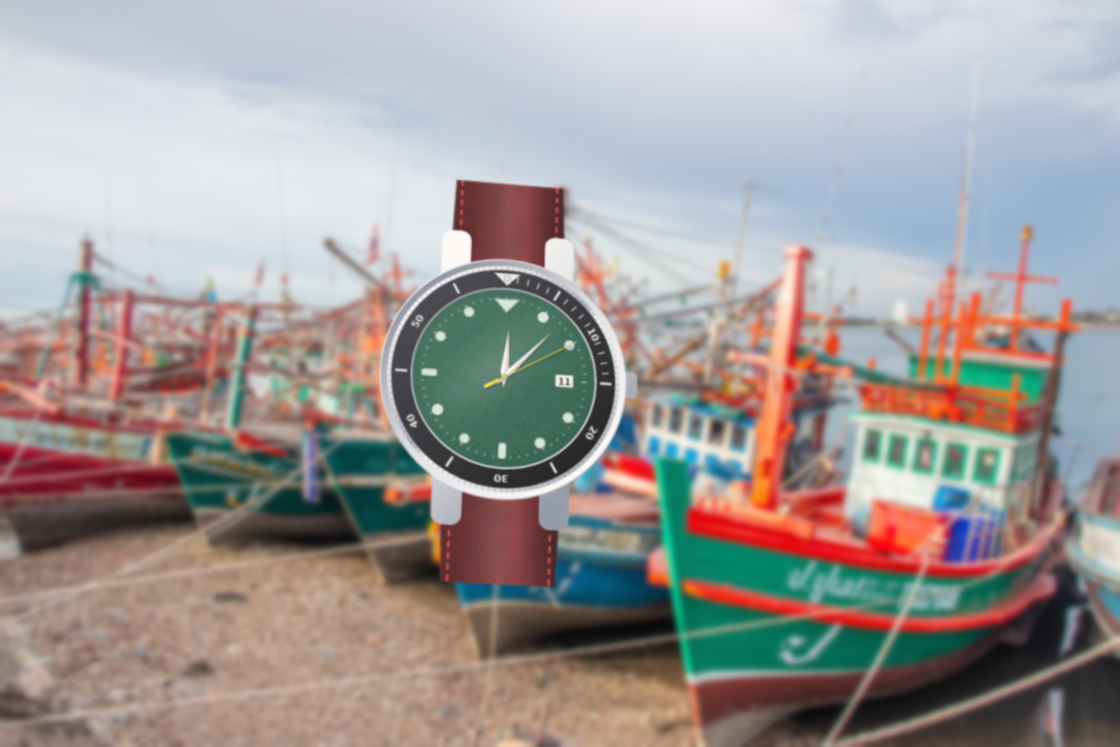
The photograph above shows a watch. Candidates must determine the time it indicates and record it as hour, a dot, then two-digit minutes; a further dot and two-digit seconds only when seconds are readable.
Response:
12.07.10
